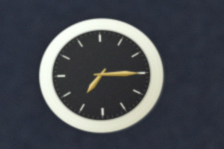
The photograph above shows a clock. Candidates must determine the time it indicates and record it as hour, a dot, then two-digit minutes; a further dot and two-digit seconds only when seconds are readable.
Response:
7.15
